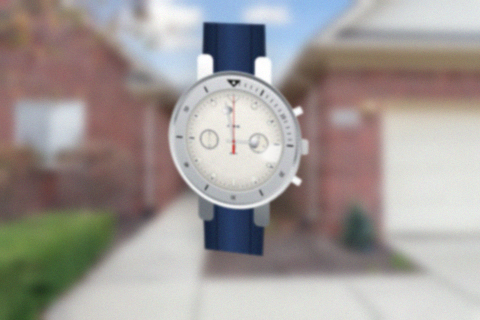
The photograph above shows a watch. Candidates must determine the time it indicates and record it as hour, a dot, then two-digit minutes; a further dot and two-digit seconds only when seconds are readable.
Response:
2.58
